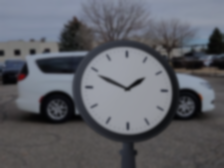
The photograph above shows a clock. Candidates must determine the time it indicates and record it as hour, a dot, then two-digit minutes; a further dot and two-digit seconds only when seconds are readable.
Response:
1.49
